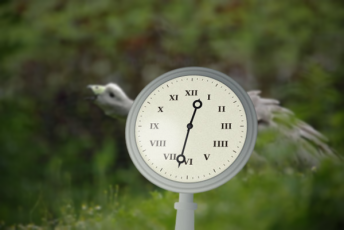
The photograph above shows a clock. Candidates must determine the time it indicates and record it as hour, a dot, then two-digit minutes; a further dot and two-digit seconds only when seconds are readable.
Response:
12.32
